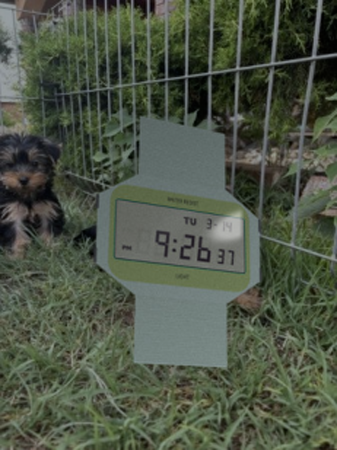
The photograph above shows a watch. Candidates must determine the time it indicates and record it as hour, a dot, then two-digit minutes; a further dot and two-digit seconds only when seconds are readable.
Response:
9.26.37
